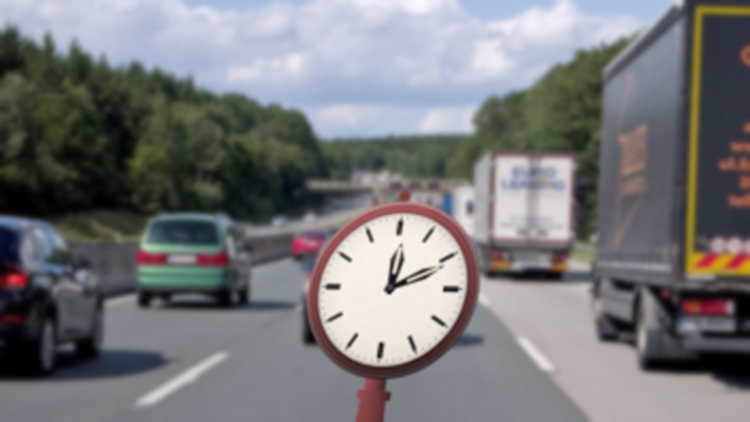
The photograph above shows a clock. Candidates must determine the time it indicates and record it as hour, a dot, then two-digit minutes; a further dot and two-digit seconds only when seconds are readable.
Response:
12.11
